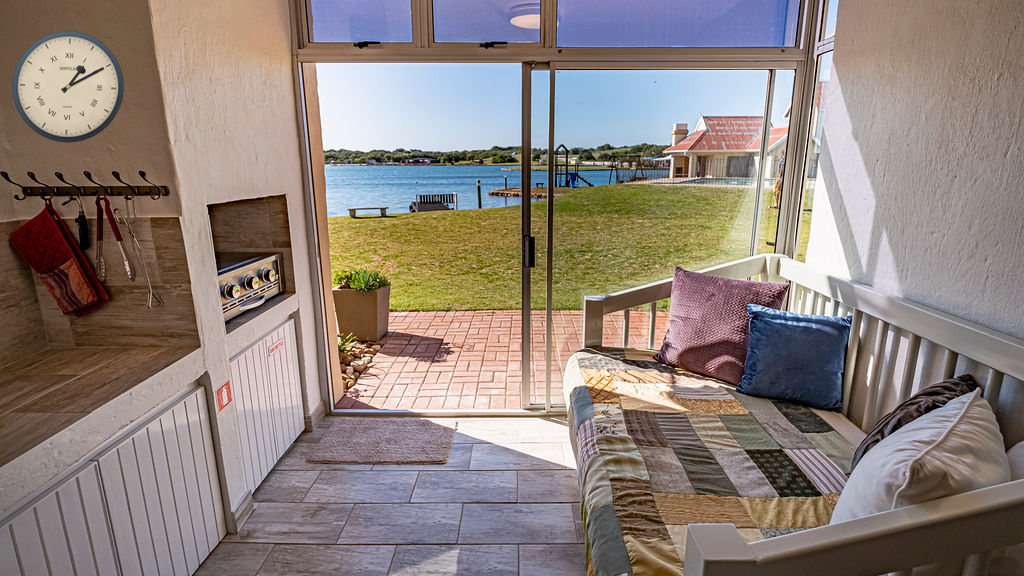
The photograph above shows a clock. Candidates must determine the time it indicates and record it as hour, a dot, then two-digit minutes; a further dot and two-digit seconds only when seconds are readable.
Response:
1.10
